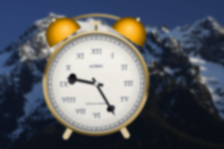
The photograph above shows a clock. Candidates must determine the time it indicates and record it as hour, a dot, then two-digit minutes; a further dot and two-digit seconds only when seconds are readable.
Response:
9.25
